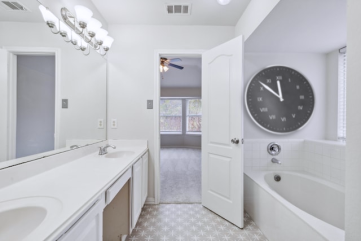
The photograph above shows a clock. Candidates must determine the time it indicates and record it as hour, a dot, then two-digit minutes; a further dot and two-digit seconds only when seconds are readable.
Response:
11.52
